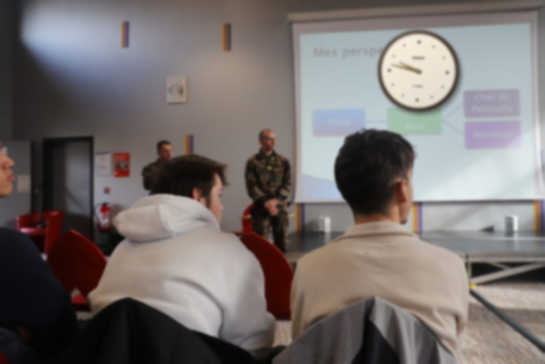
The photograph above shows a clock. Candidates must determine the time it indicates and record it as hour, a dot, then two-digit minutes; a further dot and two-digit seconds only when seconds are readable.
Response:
9.47
